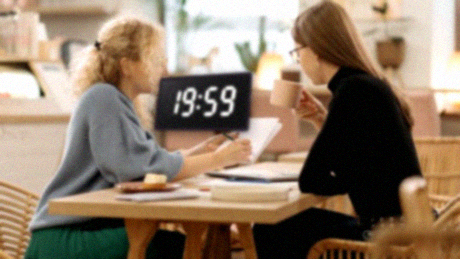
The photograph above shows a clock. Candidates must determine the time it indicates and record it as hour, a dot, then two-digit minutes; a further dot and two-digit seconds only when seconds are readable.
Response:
19.59
